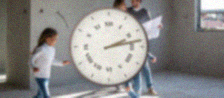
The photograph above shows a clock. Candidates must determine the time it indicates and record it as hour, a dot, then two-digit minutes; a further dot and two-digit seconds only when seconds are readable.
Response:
2.13
